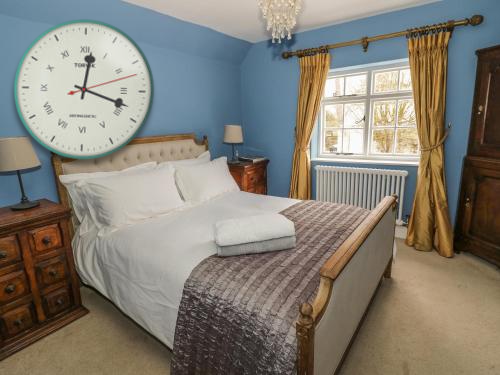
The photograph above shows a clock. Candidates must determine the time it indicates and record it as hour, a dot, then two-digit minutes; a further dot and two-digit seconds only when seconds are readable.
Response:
12.18.12
